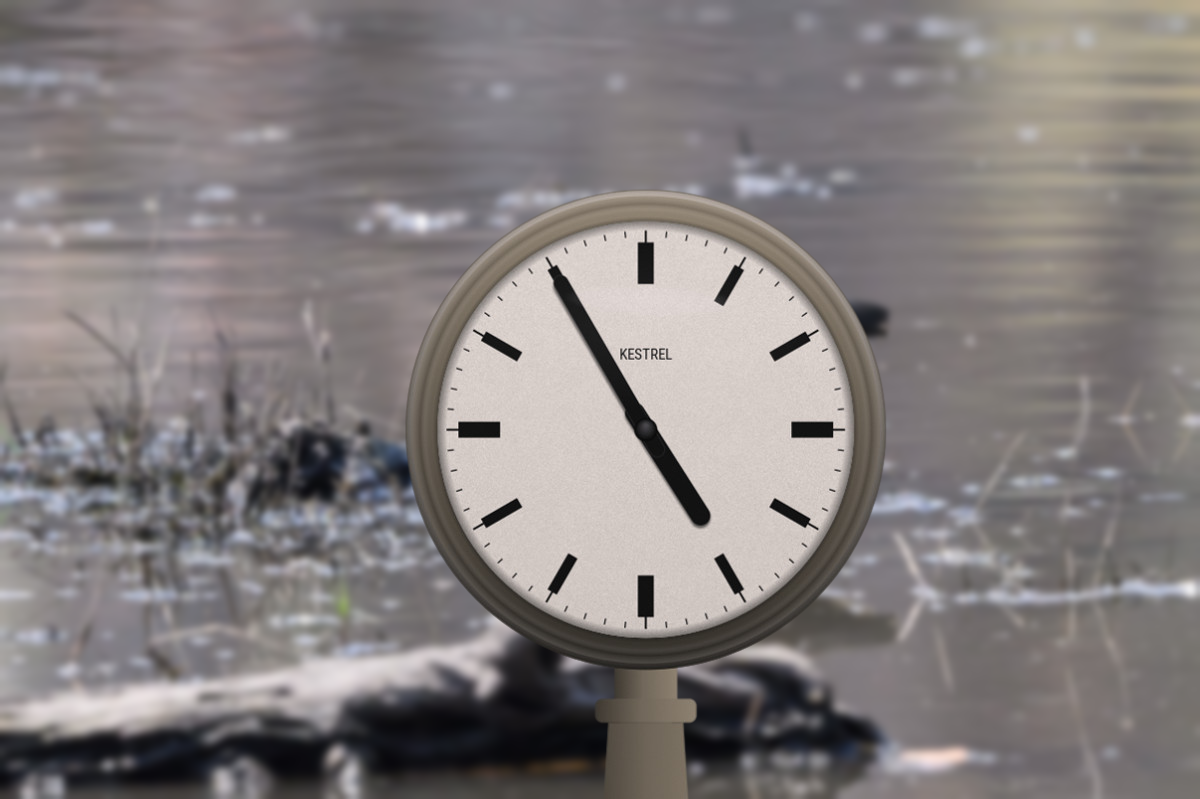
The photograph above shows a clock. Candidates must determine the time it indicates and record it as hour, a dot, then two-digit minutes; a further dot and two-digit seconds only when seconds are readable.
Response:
4.55
